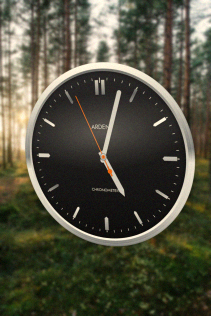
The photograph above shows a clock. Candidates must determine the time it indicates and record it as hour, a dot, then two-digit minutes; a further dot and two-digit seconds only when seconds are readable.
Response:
5.02.56
